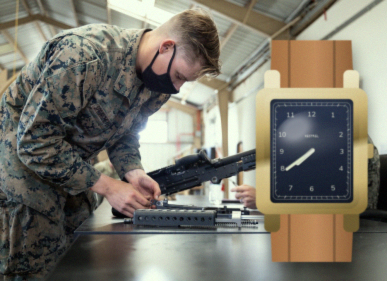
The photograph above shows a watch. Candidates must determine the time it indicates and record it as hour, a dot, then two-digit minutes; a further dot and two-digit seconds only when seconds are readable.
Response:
7.39
